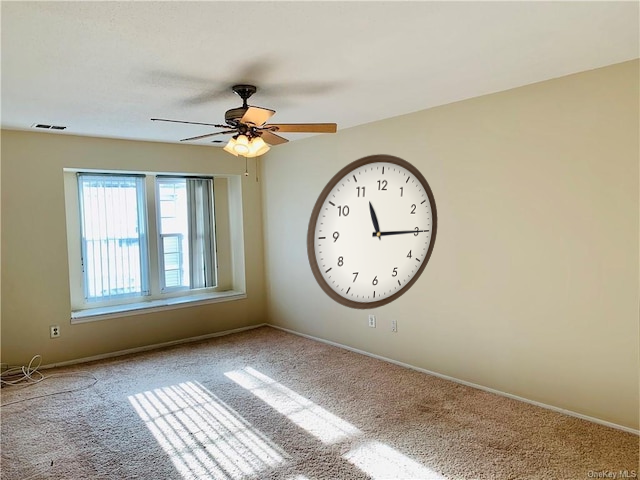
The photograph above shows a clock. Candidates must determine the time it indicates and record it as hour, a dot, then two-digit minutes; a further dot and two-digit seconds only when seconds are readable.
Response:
11.15
